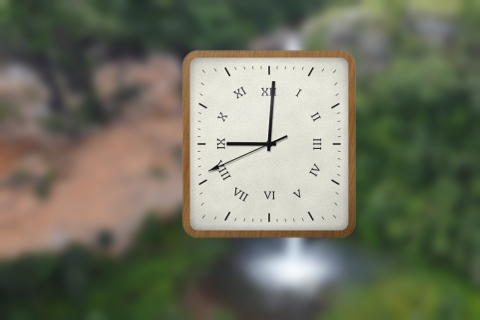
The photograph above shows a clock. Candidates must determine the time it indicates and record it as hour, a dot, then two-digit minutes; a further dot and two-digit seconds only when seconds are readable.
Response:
9.00.41
